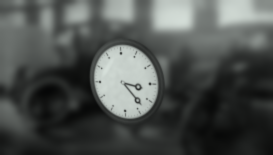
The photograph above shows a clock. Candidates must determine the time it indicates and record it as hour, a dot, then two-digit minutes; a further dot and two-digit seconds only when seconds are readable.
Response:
3.23
